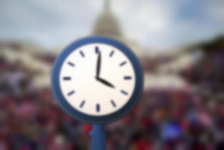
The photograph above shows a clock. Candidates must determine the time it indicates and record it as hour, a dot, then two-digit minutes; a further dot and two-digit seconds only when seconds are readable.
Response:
4.01
